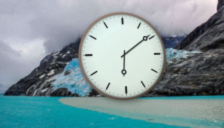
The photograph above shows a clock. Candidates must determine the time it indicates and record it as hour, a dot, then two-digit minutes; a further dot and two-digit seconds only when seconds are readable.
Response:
6.09
